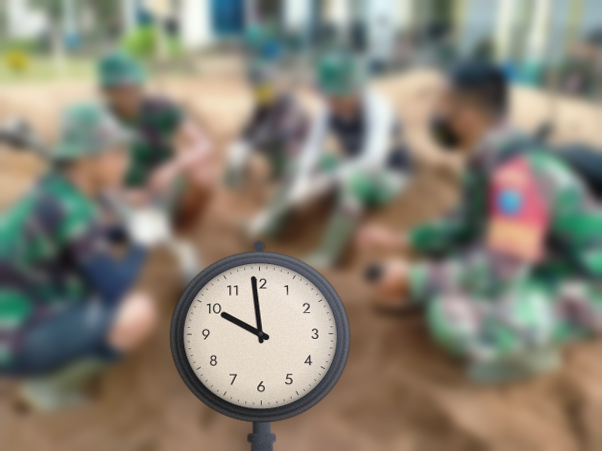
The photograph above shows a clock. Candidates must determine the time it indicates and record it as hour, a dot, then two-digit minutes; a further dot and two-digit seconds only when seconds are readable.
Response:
9.59
